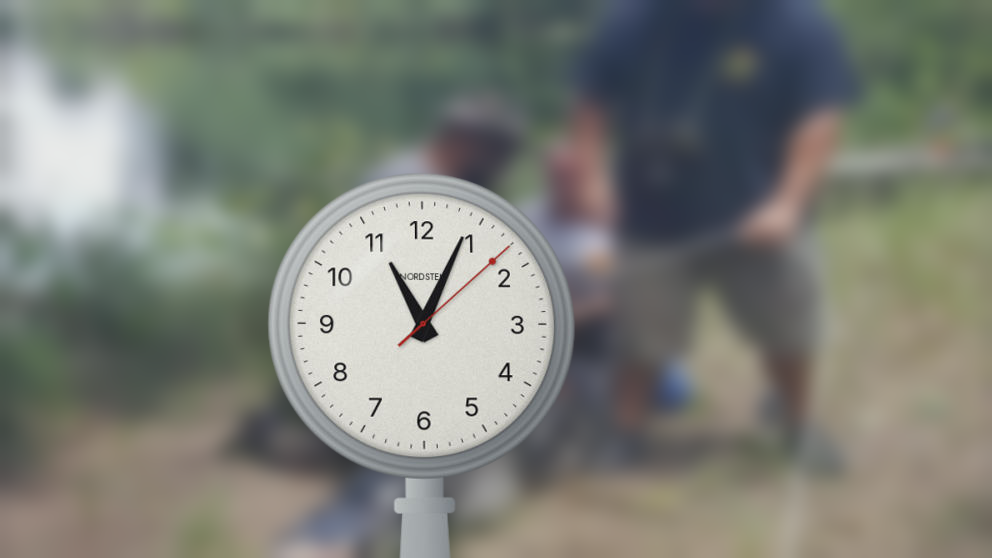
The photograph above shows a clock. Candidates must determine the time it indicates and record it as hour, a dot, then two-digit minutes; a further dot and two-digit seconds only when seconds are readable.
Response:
11.04.08
